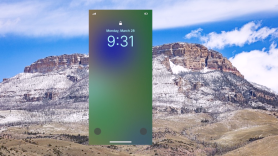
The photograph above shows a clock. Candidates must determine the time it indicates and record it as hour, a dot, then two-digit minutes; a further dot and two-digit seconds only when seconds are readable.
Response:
9.31
